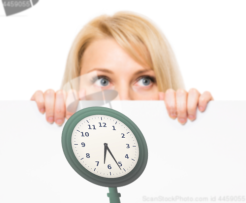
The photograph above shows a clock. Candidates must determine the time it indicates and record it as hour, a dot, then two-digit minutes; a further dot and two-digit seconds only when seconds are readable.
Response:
6.26
